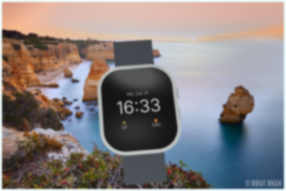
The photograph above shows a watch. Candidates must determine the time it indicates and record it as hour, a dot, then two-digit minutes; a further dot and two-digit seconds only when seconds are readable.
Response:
16.33
